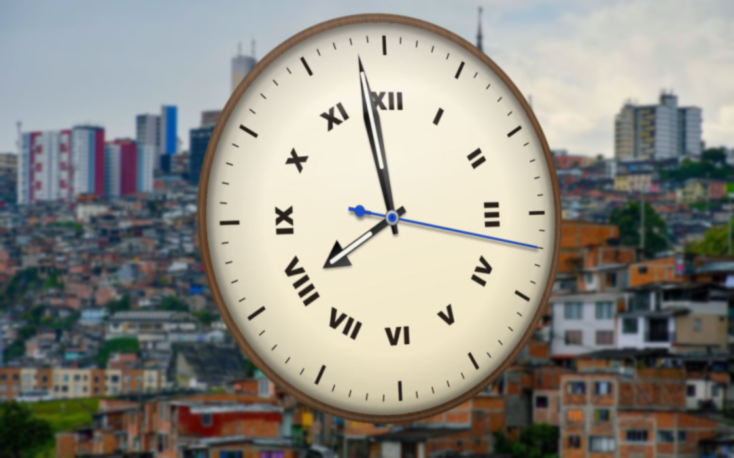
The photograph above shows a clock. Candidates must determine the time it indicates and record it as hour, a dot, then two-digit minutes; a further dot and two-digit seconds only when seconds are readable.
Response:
7.58.17
